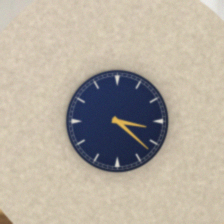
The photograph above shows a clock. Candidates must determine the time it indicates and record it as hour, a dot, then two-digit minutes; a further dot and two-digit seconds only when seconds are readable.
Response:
3.22
